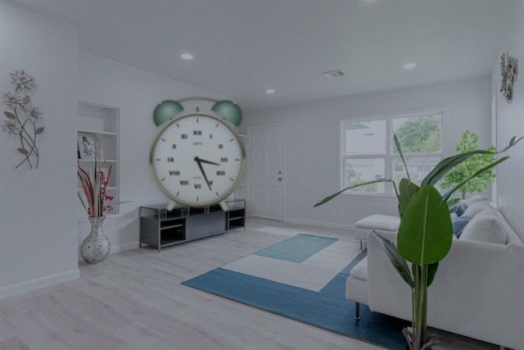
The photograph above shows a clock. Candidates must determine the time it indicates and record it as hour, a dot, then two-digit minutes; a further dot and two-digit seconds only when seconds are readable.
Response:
3.26
